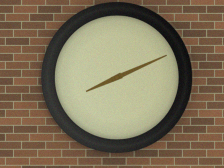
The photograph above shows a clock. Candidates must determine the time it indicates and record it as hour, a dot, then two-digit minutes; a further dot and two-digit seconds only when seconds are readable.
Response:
8.11
